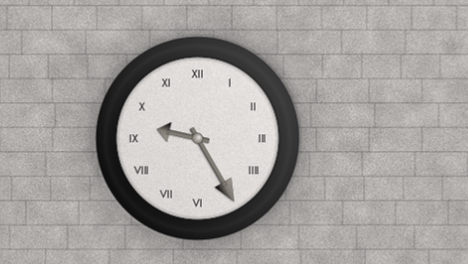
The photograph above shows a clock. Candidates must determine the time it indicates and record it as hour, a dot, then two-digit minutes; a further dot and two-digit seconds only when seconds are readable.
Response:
9.25
